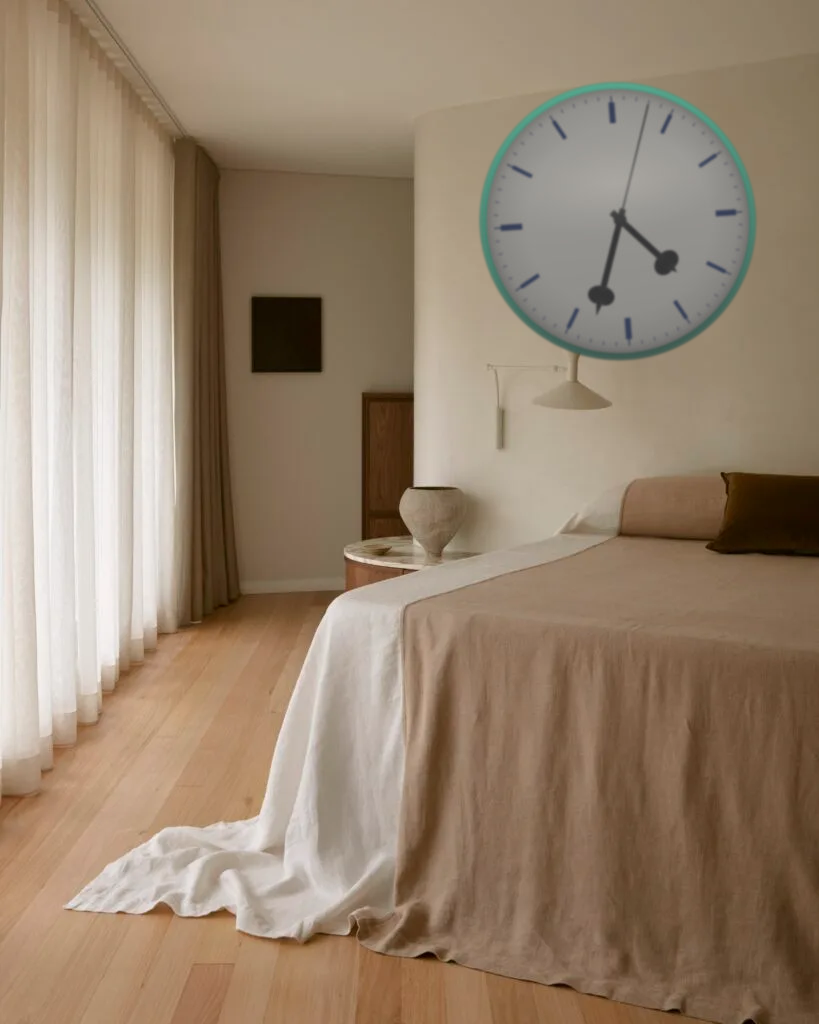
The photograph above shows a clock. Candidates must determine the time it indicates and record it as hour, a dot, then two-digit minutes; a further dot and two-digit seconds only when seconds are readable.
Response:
4.33.03
